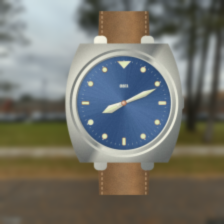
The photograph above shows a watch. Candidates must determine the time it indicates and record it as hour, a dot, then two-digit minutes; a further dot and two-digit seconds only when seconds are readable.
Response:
8.11
